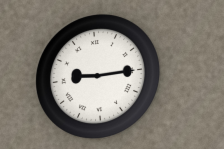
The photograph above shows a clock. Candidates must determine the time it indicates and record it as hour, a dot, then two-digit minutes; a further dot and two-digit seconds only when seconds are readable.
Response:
9.15
